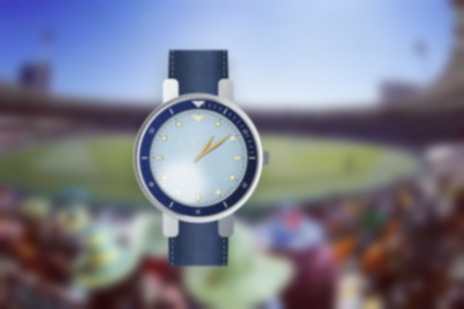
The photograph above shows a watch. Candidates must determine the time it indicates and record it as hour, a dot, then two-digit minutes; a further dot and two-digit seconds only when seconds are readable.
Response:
1.09
